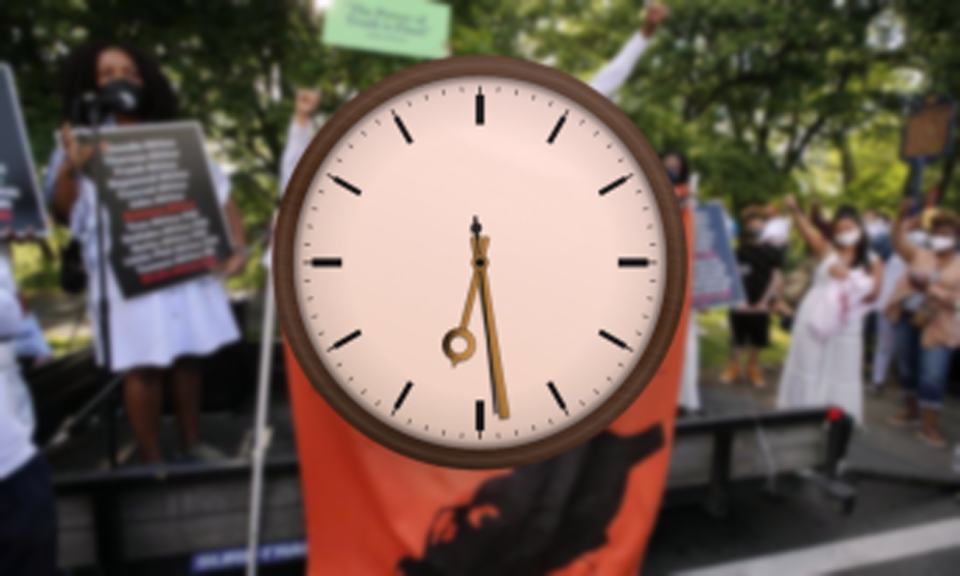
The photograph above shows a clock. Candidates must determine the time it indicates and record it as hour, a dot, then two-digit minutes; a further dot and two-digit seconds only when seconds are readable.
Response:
6.28.29
